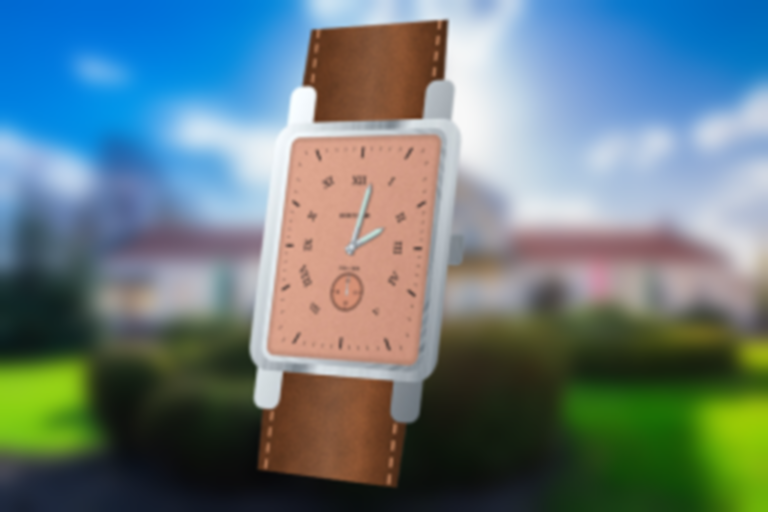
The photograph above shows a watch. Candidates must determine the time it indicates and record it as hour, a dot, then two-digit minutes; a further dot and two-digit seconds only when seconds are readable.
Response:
2.02
